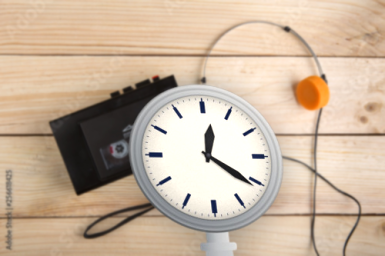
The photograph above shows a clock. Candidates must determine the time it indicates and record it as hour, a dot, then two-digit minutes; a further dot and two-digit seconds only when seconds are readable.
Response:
12.21
